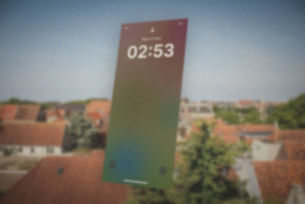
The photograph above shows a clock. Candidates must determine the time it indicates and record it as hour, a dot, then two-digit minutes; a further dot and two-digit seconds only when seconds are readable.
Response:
2.53
